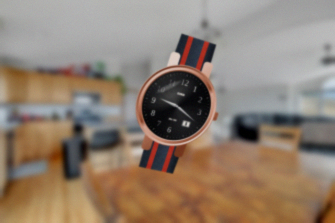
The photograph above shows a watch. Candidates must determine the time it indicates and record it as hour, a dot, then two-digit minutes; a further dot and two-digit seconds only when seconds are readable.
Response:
9.19
